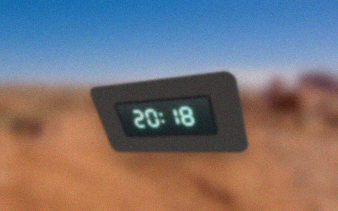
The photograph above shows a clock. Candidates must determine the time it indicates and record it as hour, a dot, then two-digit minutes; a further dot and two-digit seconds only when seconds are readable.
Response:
20.18
